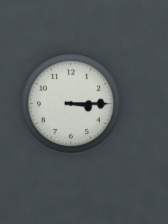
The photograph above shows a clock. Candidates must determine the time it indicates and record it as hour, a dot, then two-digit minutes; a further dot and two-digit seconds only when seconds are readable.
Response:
3.15
